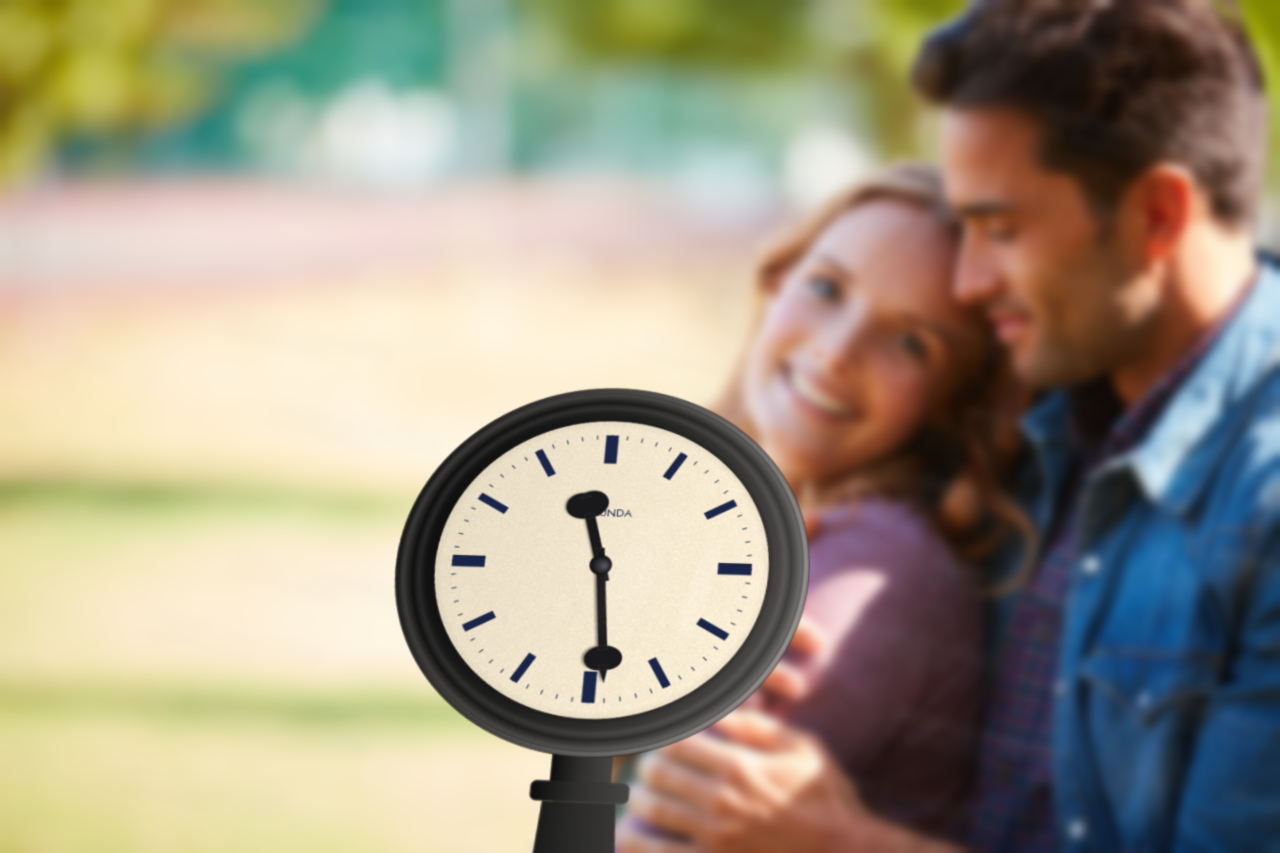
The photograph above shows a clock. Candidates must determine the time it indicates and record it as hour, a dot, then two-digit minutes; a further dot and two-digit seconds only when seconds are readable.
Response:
11.29
